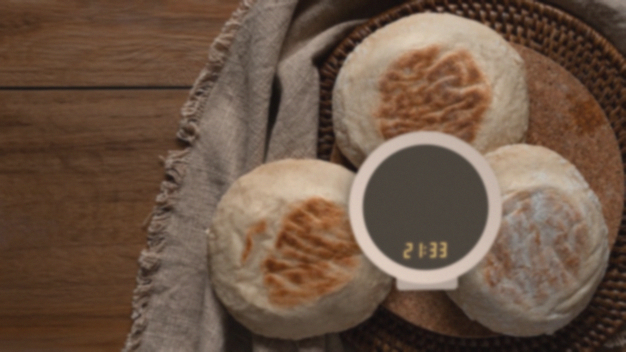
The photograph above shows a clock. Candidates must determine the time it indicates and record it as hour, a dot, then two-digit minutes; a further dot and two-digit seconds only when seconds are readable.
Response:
21.33
